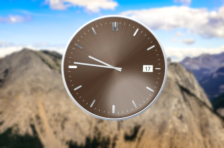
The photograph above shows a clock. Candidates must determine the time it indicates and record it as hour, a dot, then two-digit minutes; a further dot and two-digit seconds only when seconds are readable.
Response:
9.46
